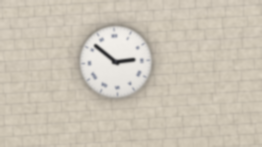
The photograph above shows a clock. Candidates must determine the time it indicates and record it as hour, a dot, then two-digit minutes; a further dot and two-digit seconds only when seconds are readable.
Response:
2.52
